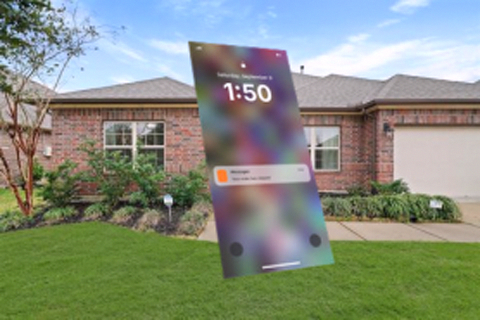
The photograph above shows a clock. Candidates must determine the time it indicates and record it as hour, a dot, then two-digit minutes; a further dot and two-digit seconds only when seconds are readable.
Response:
1.50
